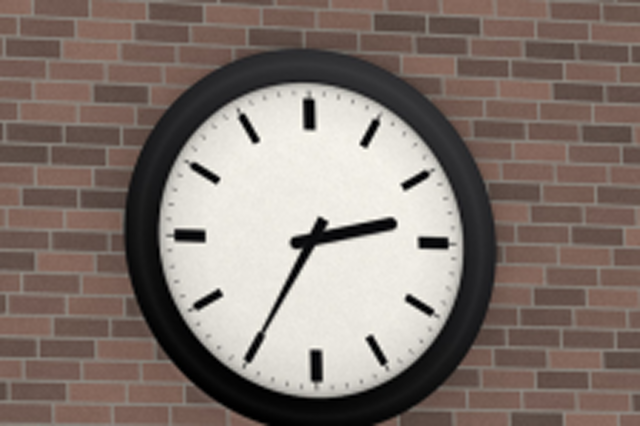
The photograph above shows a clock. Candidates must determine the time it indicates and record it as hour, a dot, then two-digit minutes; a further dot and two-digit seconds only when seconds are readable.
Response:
2.35
